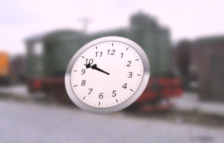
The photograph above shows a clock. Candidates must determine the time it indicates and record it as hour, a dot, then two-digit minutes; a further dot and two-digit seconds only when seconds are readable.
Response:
9.48
